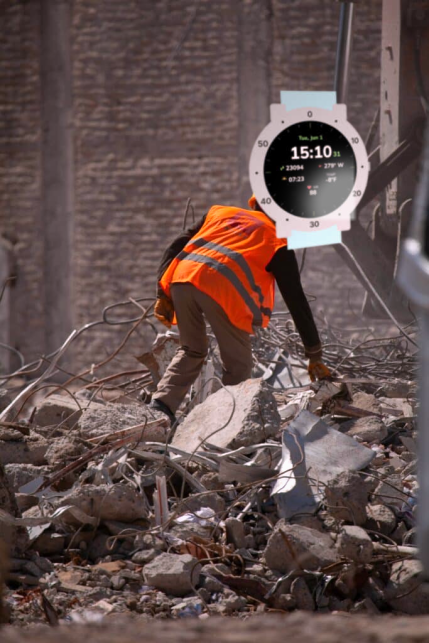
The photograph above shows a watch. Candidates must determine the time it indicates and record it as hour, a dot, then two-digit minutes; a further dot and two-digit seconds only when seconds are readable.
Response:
15.10
